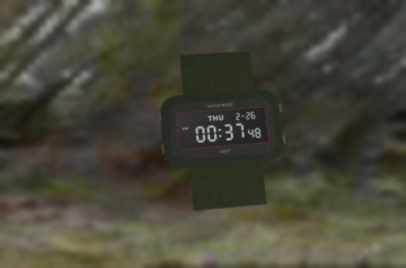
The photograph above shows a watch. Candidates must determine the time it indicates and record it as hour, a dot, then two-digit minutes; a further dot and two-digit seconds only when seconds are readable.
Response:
0.37.48
